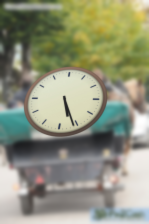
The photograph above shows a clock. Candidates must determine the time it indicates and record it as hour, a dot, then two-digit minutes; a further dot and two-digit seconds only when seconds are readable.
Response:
5.26
